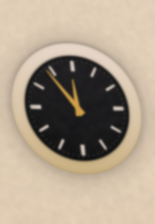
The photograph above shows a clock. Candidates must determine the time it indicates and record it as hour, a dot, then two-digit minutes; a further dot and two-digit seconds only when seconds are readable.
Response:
11.54
